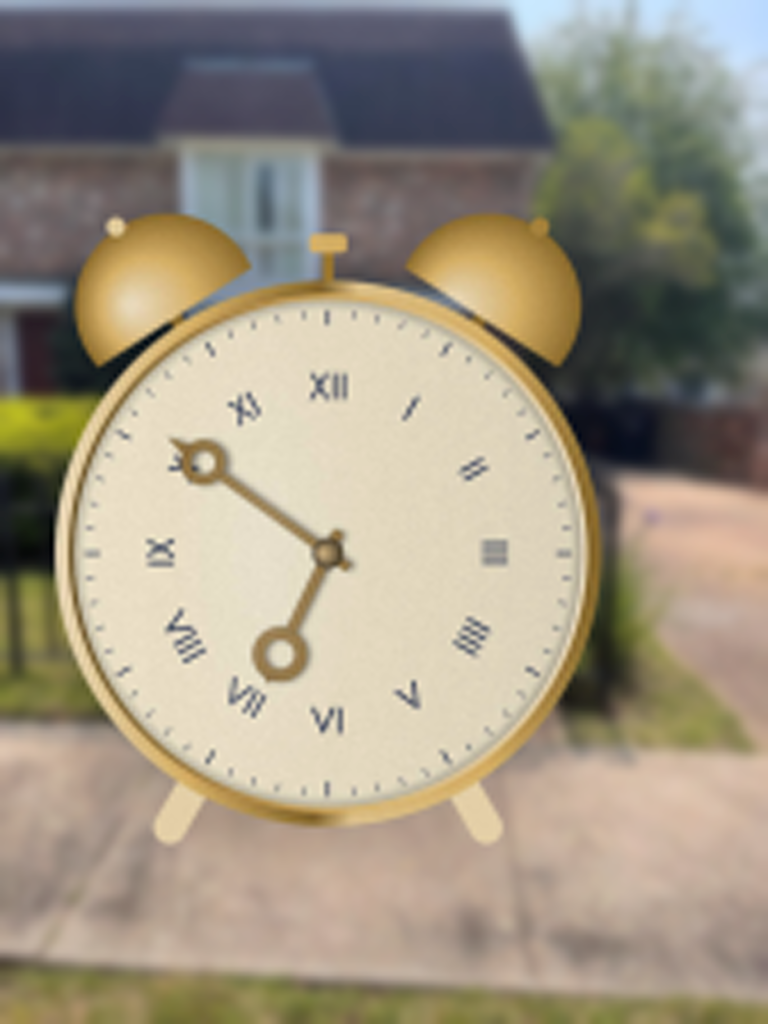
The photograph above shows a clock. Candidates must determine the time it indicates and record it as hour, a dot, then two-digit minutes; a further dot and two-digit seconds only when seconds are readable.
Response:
6.51
